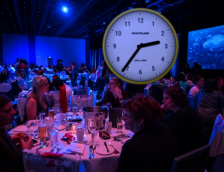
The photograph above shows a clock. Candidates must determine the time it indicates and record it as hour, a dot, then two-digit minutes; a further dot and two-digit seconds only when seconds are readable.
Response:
2.36
